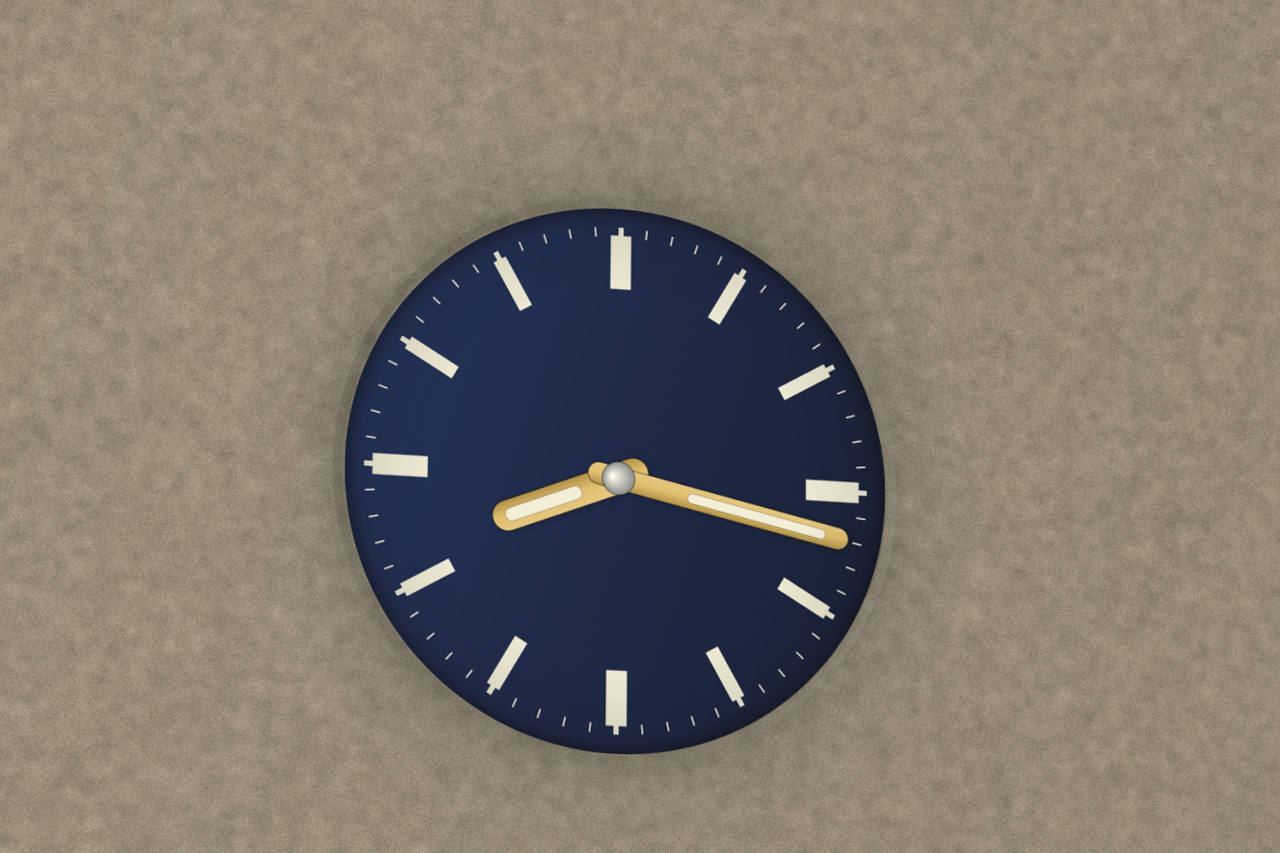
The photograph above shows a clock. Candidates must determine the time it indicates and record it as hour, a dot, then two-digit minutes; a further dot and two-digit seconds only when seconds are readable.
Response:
8.17
